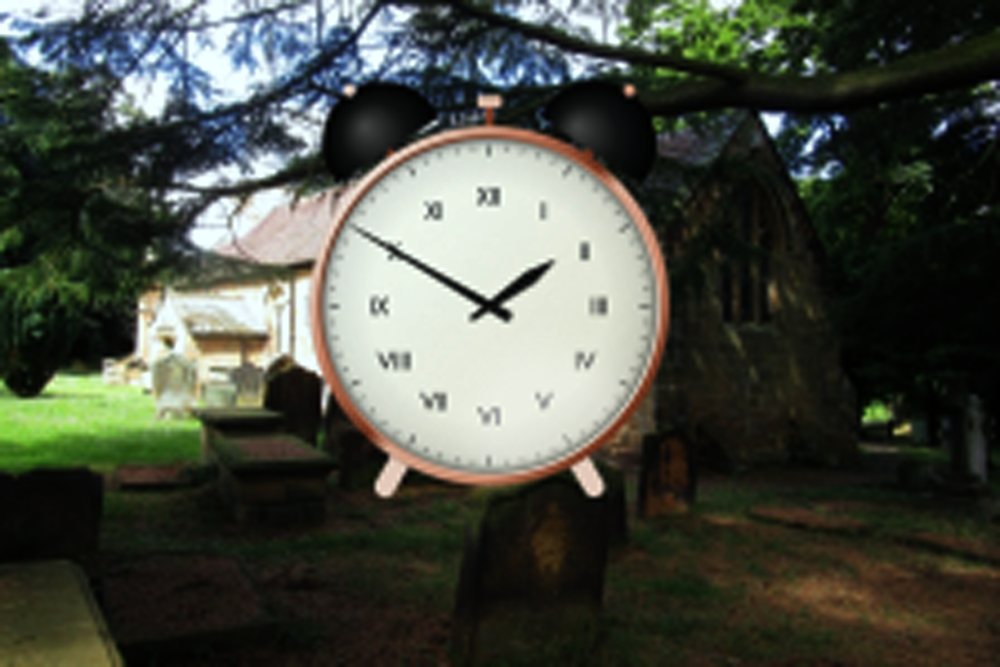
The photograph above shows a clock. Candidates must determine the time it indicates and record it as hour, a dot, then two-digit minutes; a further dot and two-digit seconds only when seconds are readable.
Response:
1.50
